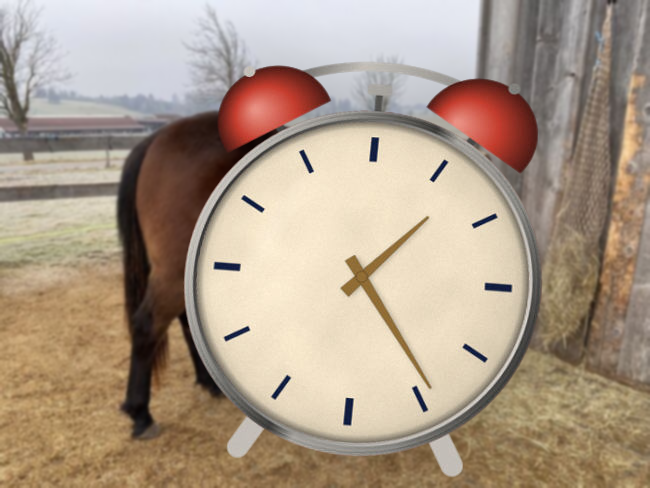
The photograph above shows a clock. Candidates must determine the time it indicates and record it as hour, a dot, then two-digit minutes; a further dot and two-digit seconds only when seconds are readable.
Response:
1.24
